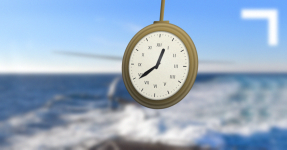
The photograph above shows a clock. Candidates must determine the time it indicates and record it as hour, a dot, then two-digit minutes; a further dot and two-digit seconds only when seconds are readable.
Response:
12.39
